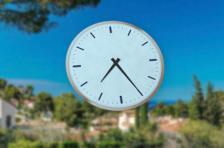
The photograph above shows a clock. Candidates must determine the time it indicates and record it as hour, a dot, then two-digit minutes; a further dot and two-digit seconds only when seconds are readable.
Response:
7.25
